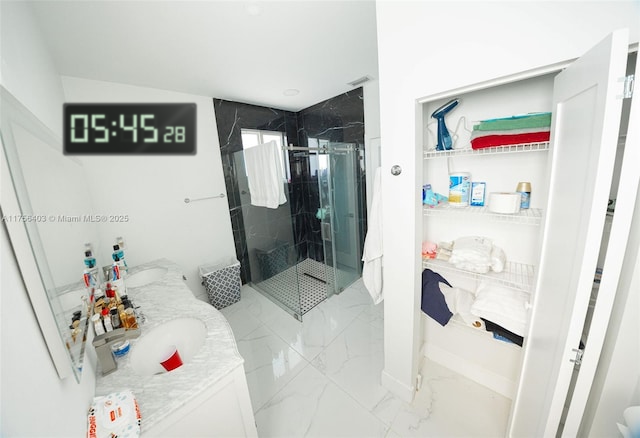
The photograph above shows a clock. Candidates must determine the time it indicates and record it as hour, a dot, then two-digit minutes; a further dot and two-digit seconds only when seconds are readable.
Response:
5.45.28
